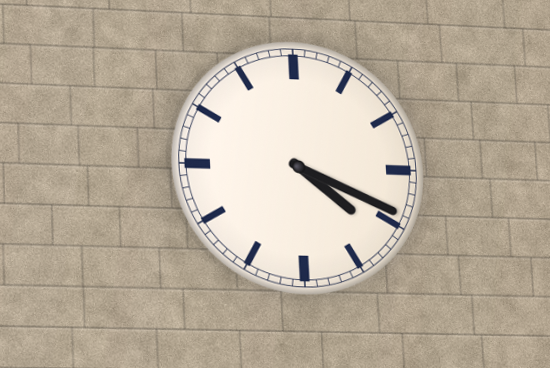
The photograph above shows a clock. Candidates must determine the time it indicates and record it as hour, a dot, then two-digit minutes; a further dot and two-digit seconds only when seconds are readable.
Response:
4.19
